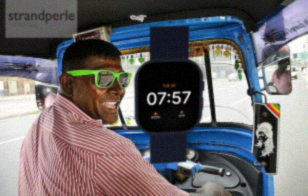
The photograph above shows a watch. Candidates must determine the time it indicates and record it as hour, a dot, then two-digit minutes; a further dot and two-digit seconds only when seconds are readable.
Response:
7.57
